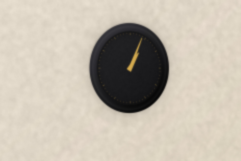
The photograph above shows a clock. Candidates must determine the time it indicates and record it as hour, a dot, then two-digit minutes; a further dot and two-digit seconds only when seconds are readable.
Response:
1.04
